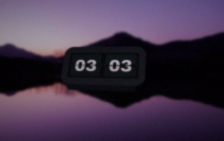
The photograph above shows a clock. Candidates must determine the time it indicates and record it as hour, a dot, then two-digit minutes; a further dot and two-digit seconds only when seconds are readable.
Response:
3.03
